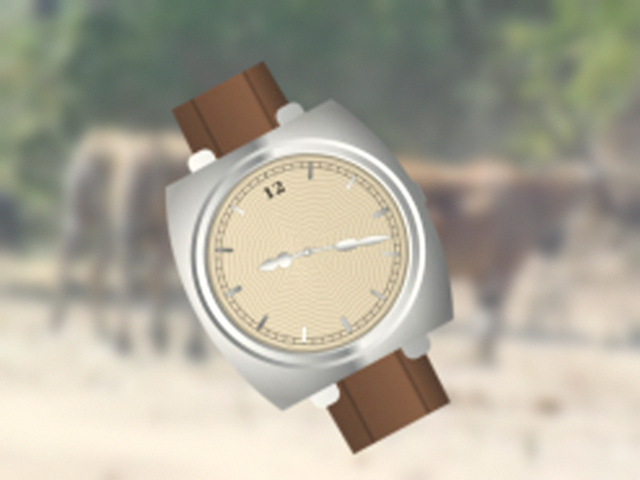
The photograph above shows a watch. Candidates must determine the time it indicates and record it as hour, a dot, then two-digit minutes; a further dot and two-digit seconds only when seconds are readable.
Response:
9.18
